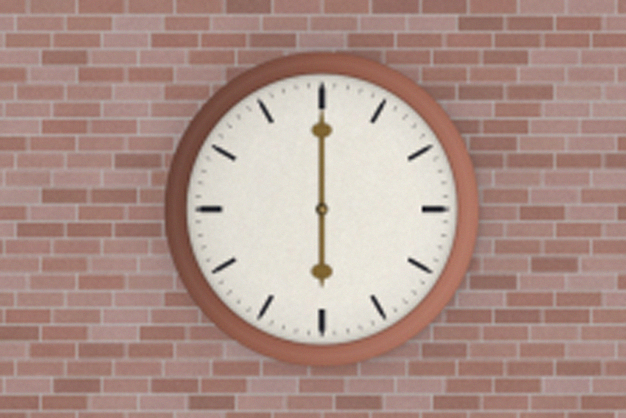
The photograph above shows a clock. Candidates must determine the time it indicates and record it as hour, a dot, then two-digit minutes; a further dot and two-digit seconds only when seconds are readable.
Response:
6.00
